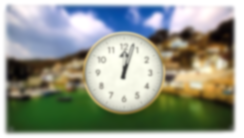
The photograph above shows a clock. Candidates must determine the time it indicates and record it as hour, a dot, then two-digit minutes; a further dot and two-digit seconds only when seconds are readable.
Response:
12.03
